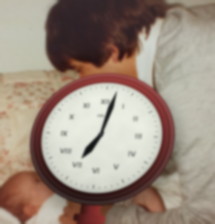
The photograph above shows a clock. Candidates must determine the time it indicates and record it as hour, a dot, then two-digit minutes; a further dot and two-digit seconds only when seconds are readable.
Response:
7.02
